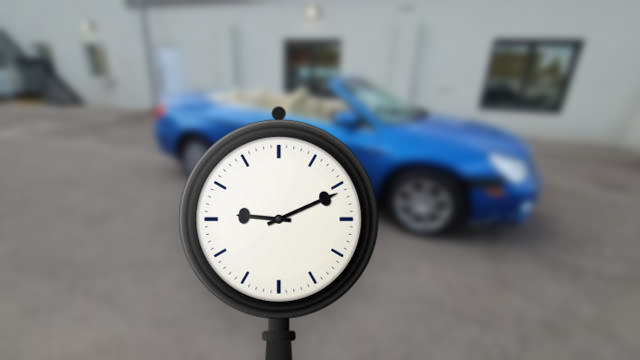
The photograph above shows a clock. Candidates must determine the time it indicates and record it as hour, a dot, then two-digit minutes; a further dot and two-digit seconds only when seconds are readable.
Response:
9.11
